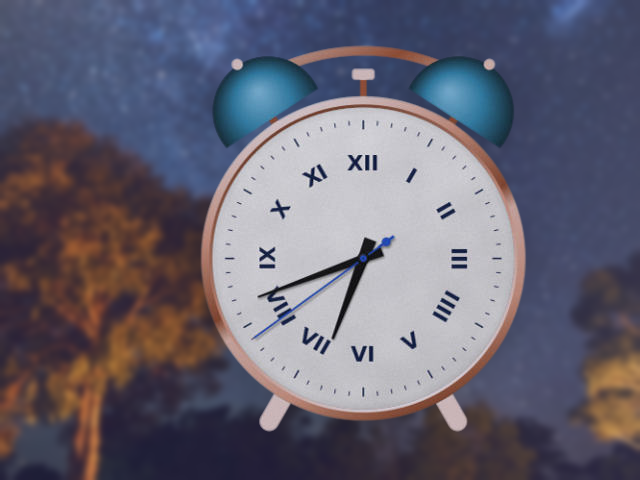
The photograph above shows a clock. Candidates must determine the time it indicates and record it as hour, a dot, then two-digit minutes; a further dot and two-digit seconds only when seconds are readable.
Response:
6.41.39
